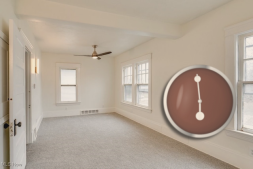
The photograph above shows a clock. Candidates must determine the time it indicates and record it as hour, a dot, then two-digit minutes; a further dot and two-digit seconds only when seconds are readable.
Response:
5.59
